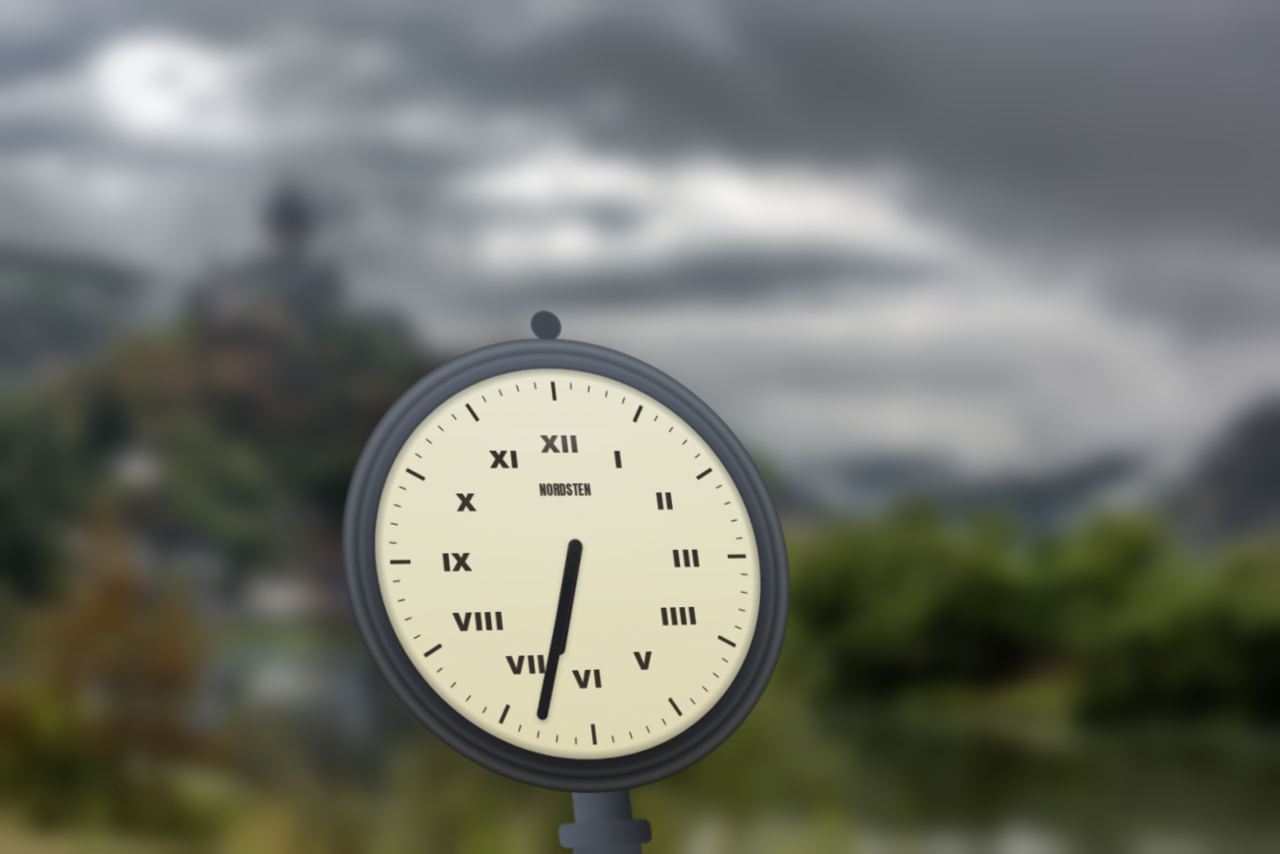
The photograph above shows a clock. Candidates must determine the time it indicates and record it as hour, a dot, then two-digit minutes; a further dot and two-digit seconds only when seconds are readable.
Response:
6.33
